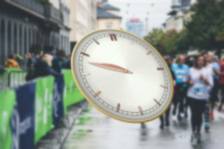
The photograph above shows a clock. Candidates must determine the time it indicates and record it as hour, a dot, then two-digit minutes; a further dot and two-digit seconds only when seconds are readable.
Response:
9.48
